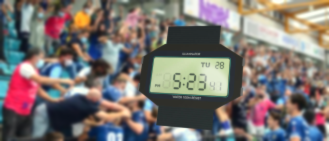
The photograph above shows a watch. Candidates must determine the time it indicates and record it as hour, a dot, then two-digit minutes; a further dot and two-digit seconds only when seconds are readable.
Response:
5.23.41
